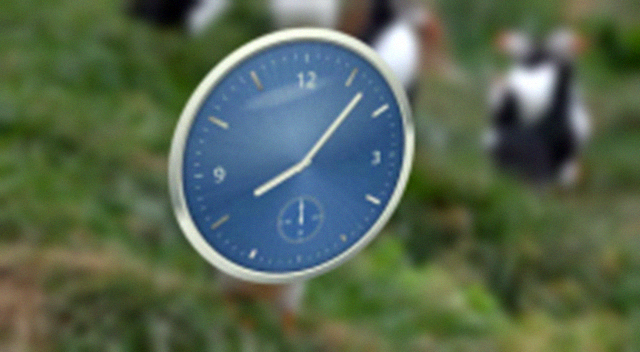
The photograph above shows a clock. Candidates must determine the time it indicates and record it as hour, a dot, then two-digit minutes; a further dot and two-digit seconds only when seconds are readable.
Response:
8.07
